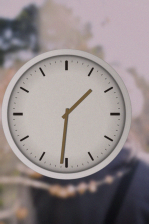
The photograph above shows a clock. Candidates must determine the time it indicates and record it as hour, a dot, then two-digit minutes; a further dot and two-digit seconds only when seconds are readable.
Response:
1.31
